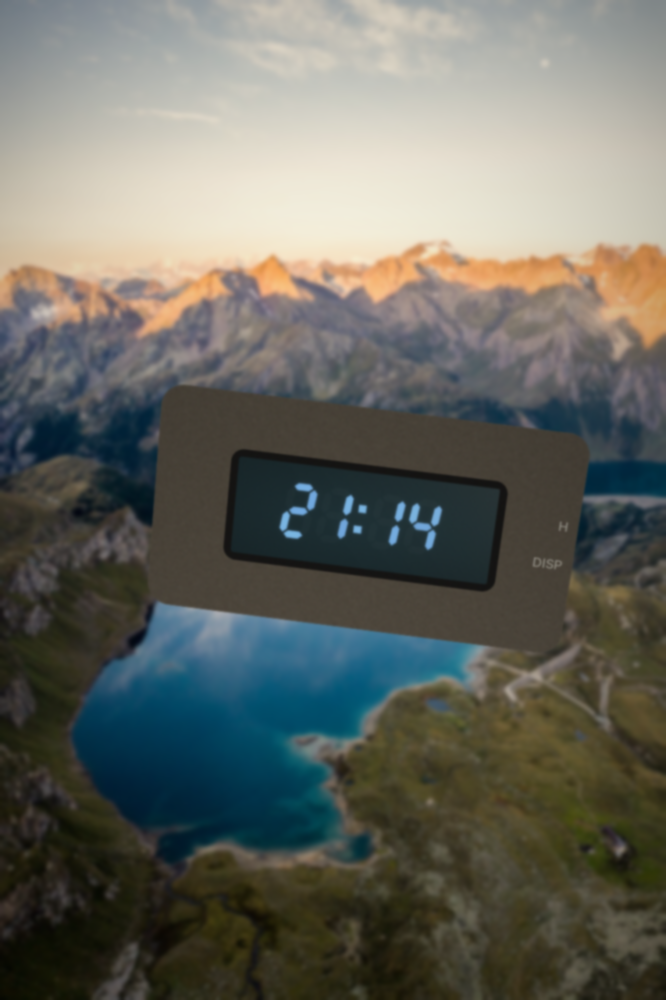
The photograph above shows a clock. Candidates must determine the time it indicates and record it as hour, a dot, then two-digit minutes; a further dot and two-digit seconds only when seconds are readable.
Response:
21.14
